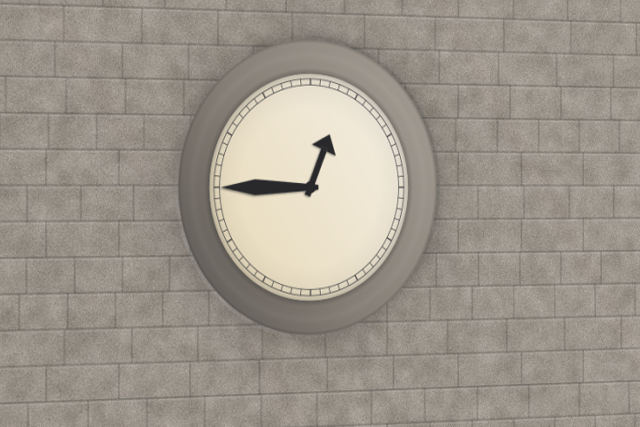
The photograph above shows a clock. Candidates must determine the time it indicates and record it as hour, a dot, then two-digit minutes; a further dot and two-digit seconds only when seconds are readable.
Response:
12.45
